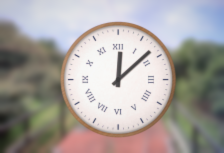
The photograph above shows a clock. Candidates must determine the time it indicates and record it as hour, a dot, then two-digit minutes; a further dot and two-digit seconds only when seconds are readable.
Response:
12.08
